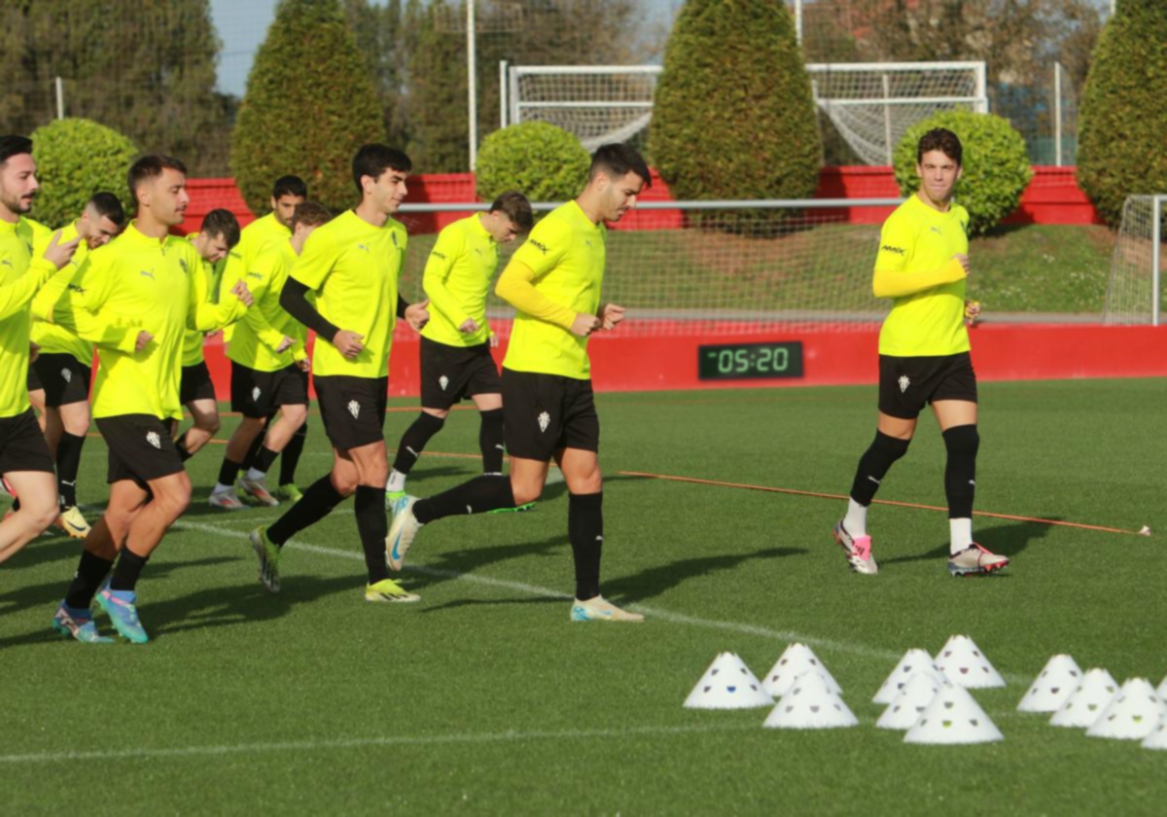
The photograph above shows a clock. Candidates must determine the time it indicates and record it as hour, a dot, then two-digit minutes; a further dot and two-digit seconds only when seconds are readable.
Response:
5.20
